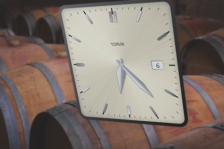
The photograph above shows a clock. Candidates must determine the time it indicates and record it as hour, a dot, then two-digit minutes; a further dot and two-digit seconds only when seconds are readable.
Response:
6.23
